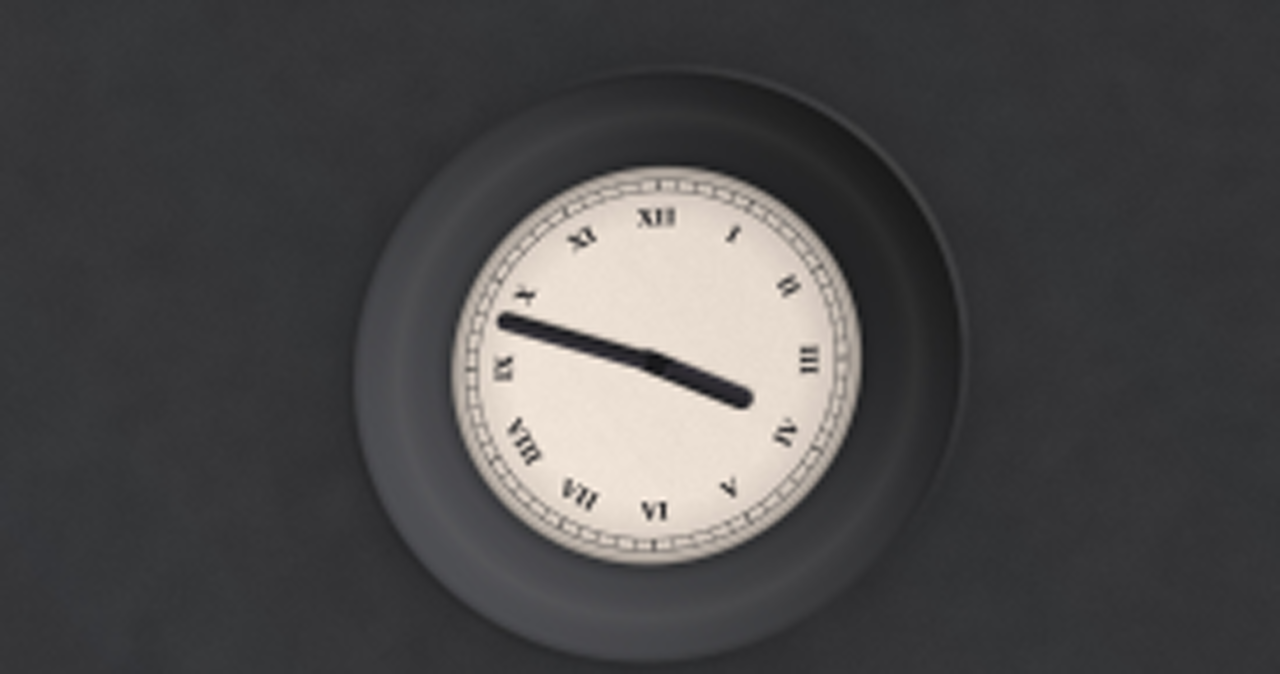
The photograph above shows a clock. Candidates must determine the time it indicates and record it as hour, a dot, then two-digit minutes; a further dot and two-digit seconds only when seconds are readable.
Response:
3.48
